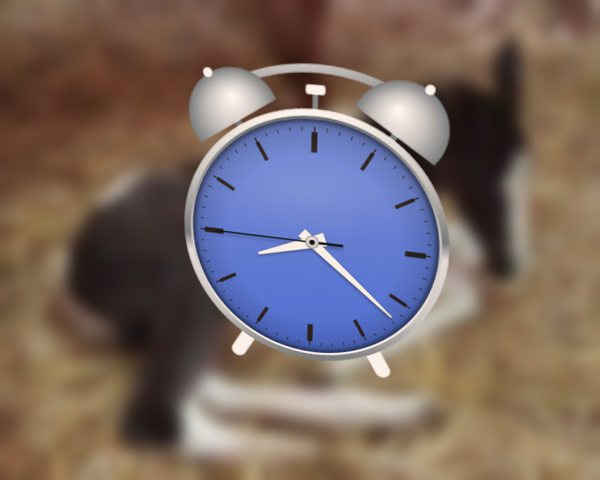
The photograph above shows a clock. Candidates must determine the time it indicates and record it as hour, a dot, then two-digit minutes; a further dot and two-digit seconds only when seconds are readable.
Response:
8.21.45
